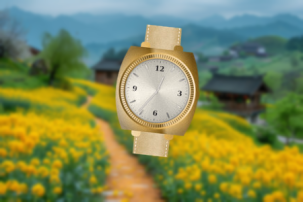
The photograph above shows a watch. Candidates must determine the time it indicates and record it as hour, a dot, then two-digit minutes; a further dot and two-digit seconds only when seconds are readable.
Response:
12.36
